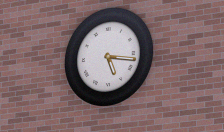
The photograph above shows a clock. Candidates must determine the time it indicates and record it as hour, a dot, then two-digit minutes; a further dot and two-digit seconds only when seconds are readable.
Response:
5.17
